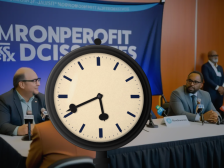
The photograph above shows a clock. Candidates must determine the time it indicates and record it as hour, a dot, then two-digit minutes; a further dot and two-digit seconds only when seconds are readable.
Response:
5.41
